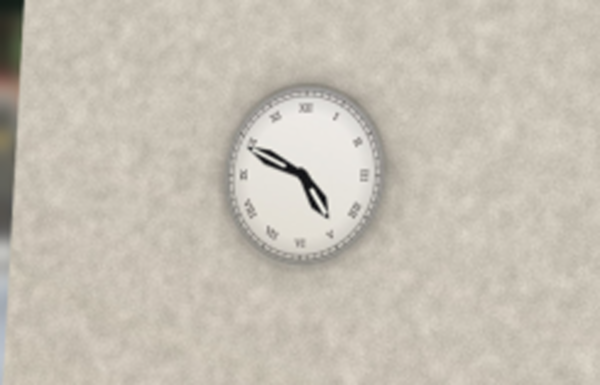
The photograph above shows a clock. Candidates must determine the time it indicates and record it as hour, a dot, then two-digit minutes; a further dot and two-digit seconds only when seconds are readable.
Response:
4.49
